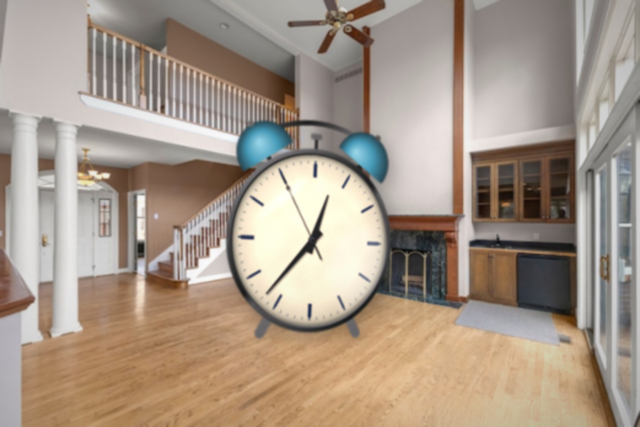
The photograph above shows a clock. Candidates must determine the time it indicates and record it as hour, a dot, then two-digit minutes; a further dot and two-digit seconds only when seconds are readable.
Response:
12.36.55
